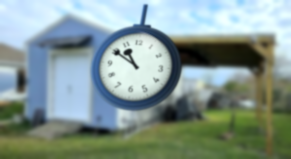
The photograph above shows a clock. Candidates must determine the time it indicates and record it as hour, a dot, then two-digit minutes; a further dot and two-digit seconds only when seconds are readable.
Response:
10.50
